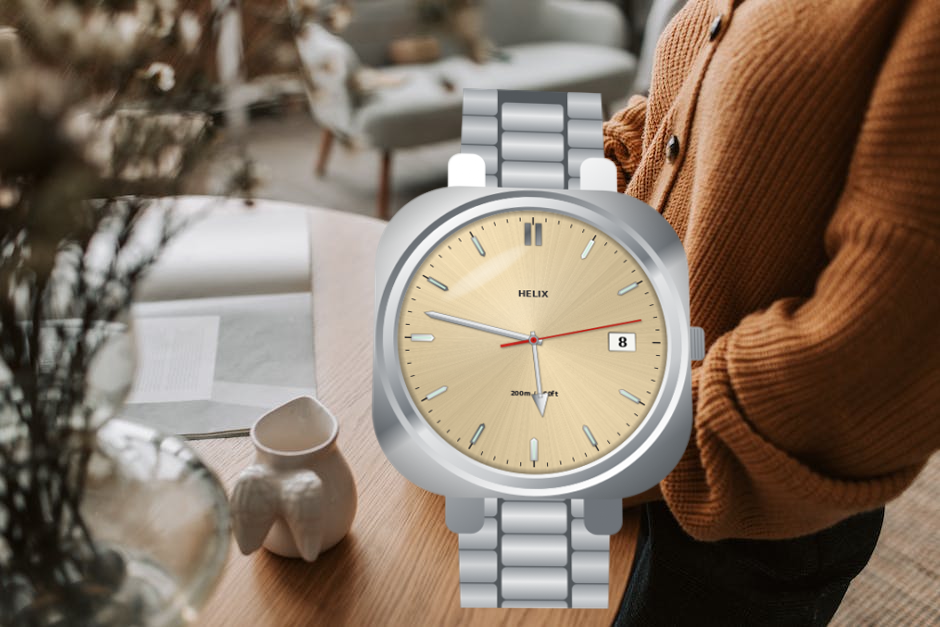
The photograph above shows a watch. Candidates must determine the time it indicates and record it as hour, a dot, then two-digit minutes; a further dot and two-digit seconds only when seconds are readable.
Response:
5.47.13
